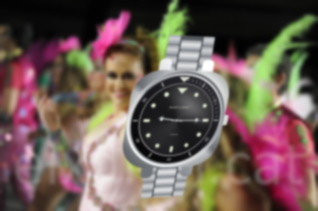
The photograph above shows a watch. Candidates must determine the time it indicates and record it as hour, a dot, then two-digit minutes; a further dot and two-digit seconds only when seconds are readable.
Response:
9.15
